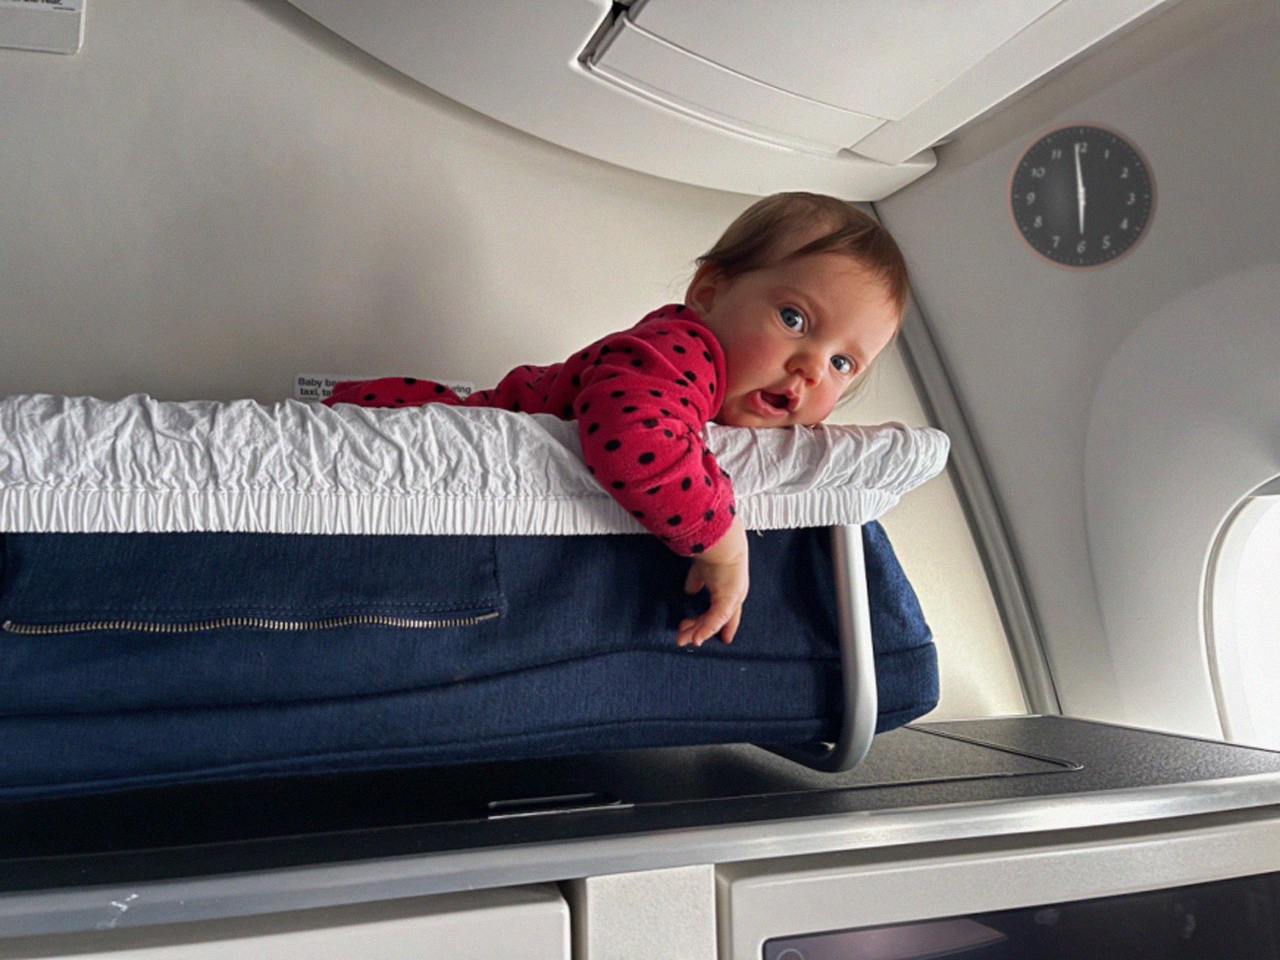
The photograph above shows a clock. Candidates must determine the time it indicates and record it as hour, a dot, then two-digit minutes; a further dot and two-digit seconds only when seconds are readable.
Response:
5.59
